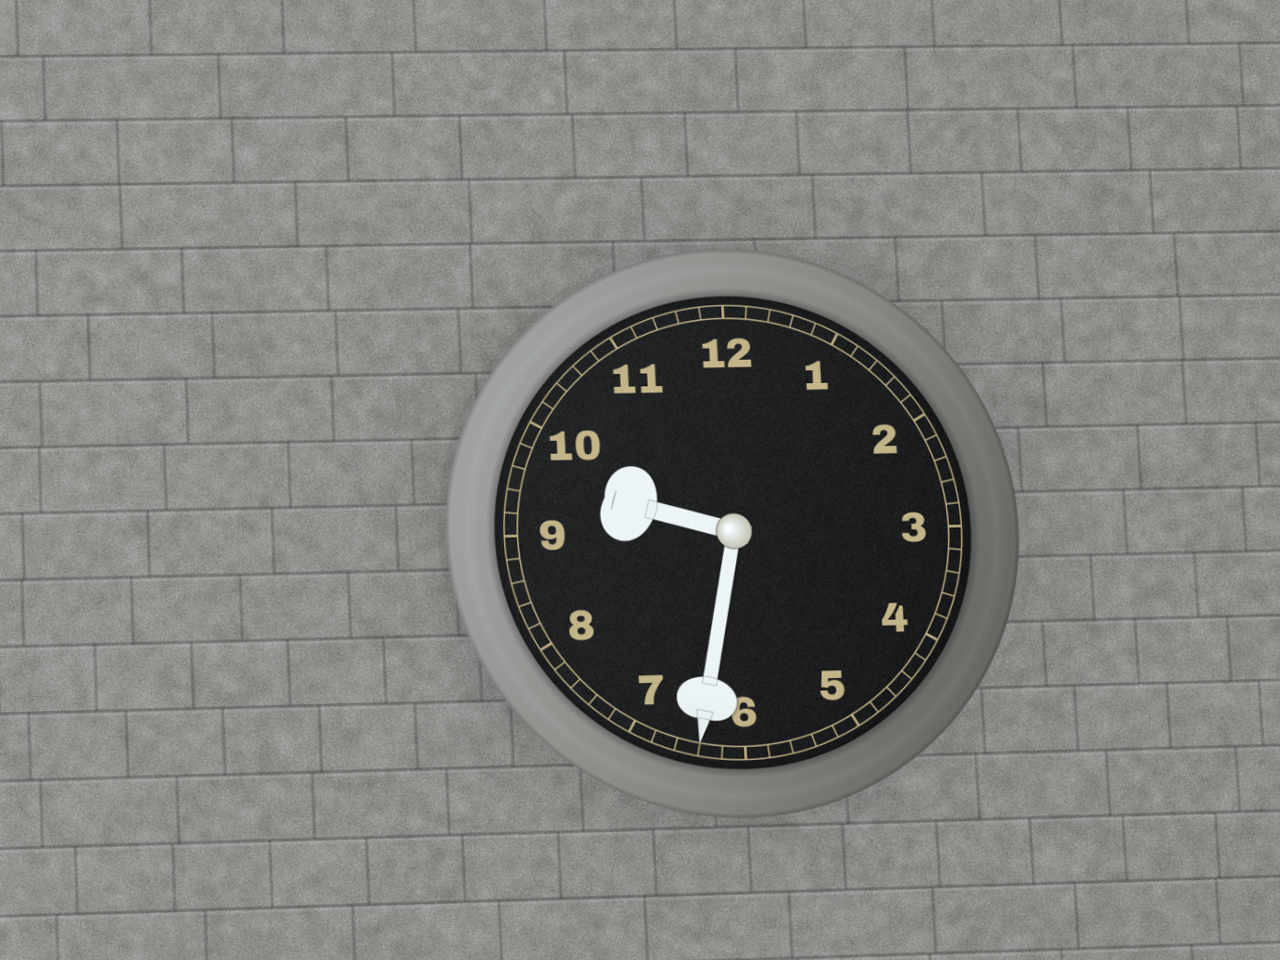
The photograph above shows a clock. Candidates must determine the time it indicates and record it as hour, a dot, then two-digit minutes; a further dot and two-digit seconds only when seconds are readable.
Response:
9.32
